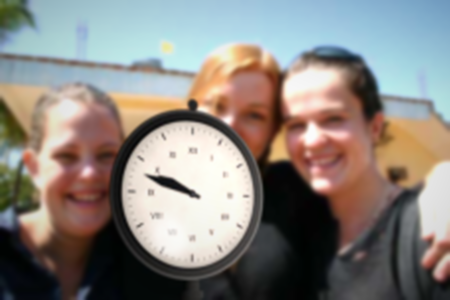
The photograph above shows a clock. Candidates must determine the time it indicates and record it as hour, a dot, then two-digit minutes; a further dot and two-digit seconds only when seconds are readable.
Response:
9.48
